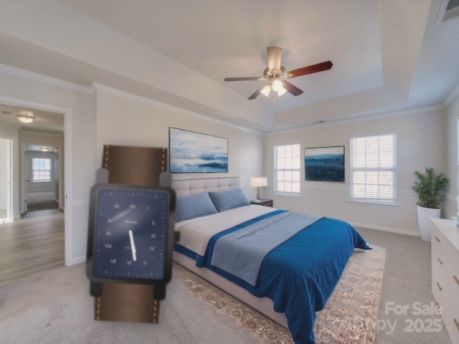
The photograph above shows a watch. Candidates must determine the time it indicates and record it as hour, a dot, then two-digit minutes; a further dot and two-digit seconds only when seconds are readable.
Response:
5.28
